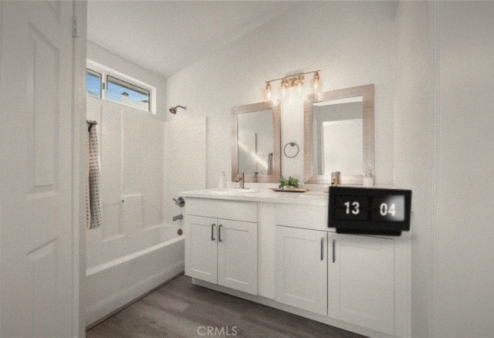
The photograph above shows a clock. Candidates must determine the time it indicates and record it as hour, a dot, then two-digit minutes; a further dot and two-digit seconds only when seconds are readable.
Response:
13.04
